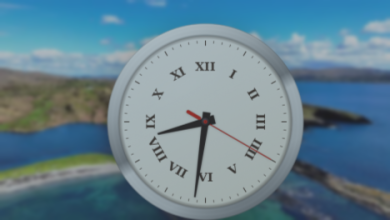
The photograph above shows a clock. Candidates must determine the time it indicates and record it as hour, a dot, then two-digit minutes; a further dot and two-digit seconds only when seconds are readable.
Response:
8.31.20
